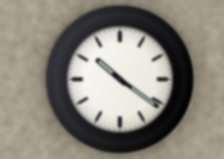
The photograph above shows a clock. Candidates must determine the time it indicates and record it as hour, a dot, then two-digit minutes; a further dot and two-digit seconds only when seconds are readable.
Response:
10.21
